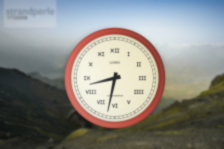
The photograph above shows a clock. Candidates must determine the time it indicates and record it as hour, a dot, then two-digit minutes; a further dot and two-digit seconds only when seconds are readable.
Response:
8.32
